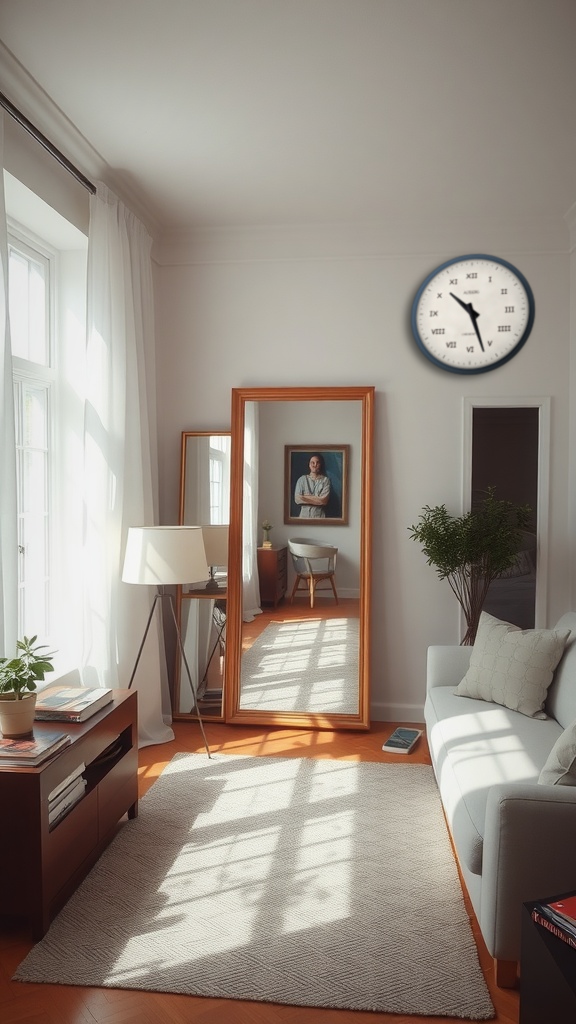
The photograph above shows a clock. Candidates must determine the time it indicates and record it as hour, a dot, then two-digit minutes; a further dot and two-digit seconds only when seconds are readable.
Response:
10.27
